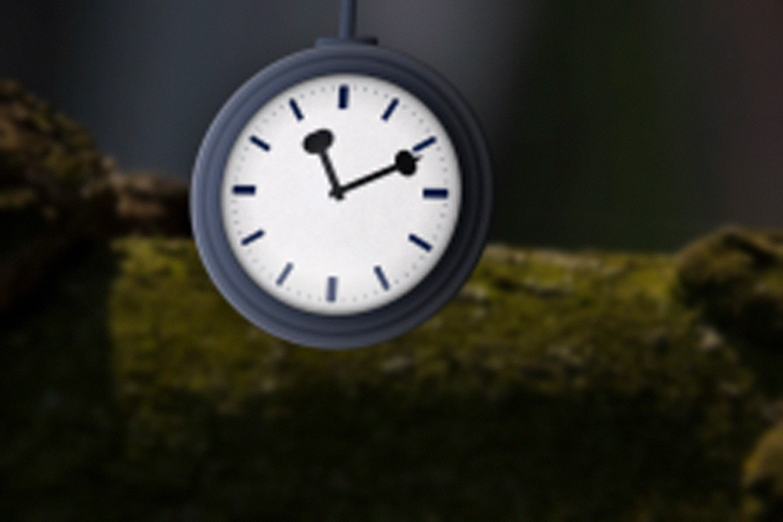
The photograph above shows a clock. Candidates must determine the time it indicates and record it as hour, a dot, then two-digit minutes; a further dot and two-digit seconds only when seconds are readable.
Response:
11.11
